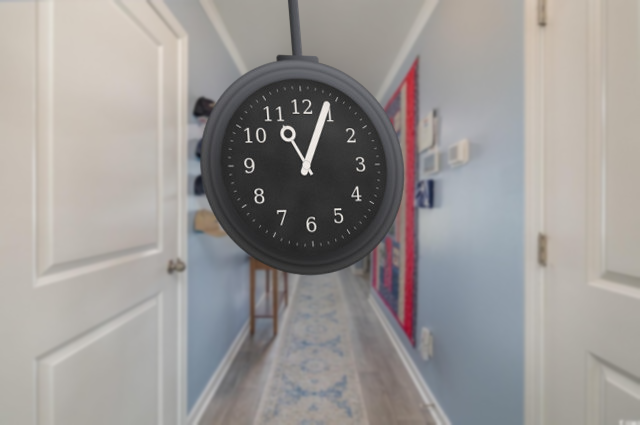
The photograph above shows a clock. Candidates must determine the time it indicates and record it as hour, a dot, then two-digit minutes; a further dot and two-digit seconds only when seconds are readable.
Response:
11.04
